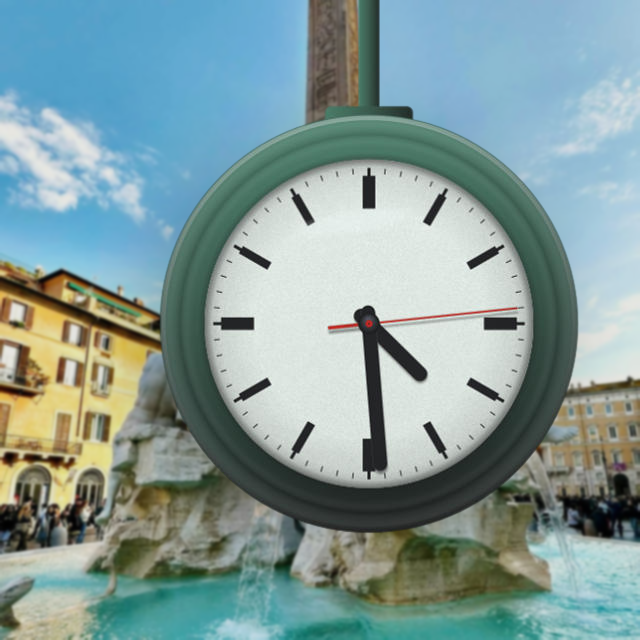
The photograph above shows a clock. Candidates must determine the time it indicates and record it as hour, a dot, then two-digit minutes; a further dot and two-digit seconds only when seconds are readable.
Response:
4.29.14
